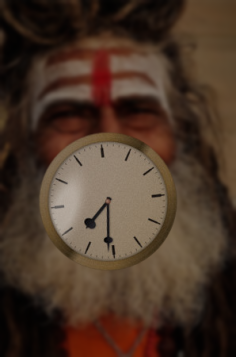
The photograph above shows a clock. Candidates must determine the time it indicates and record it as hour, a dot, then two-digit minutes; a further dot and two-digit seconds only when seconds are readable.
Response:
7.31
